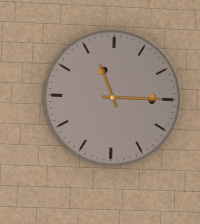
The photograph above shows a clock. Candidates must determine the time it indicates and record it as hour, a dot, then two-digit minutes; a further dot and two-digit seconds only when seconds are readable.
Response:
11.15
